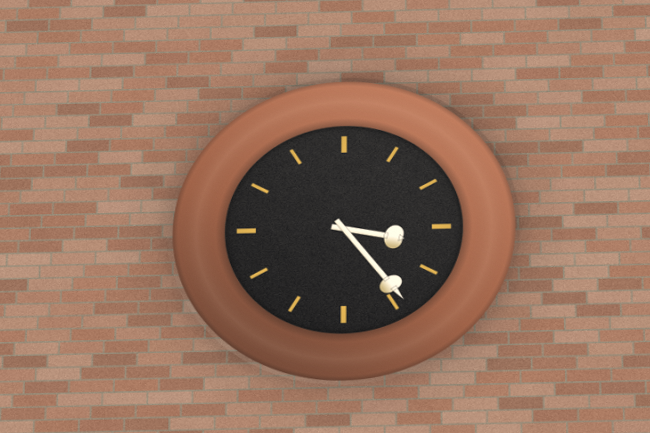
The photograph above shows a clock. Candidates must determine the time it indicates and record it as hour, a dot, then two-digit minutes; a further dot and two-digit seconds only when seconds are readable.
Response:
3.24
